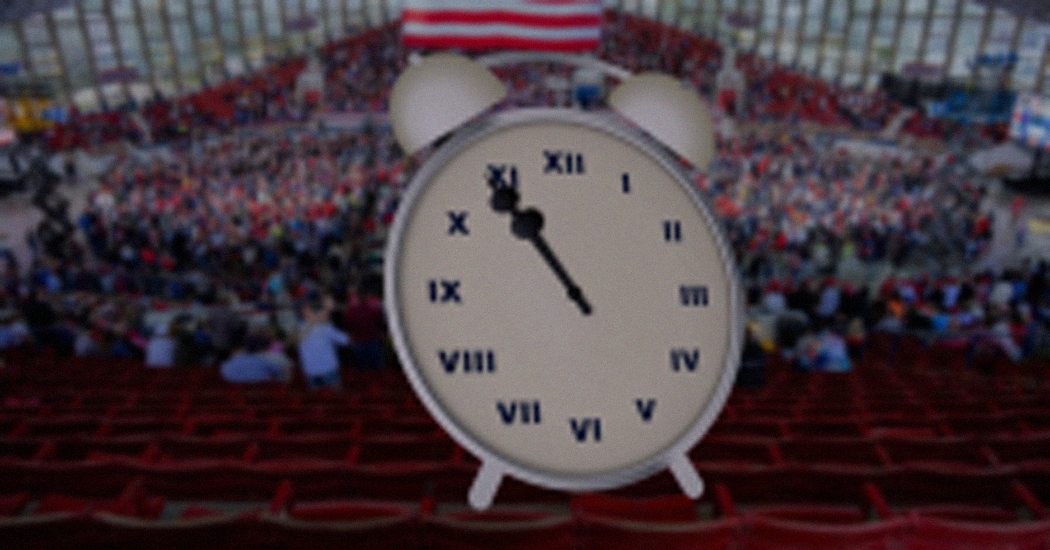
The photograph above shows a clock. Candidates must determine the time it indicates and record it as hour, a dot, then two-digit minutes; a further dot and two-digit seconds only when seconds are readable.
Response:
10.54
